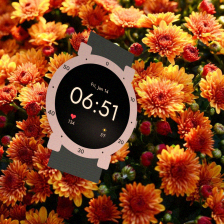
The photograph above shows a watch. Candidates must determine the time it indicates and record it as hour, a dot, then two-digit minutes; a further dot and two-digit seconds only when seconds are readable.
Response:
6.51
